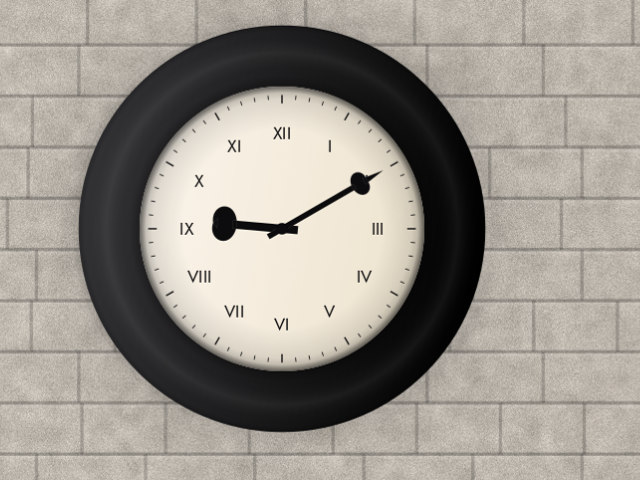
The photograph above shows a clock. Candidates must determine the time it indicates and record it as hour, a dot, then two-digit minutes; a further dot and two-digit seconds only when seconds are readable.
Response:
9.10
